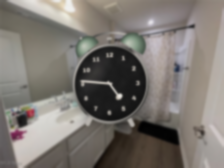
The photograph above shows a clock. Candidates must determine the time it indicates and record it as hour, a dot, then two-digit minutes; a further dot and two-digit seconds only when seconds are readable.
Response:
4.46
